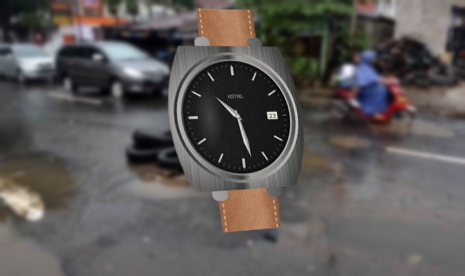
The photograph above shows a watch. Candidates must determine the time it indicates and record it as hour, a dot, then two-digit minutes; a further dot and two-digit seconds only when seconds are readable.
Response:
10.28
